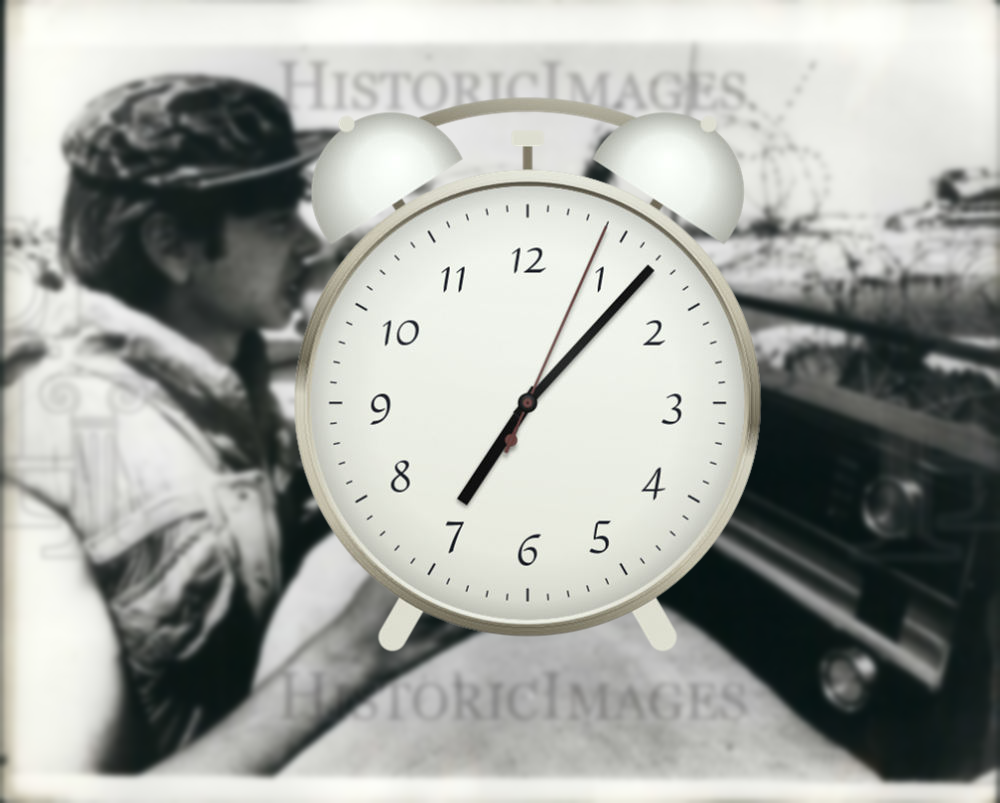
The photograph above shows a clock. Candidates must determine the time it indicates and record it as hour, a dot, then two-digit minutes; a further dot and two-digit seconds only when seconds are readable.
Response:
7.07.04
